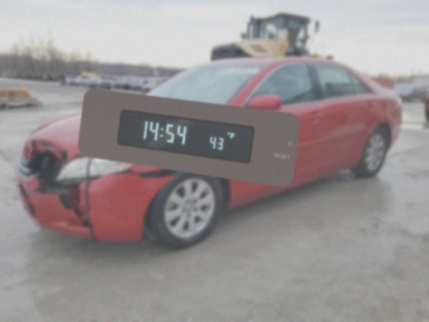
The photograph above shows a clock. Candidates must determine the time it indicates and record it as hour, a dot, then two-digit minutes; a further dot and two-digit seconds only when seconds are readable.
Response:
14.54
